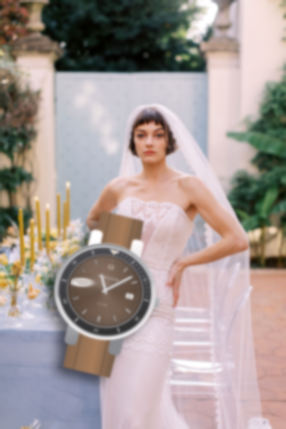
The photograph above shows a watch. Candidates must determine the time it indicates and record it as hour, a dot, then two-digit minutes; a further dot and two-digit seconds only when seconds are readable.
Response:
11.08
